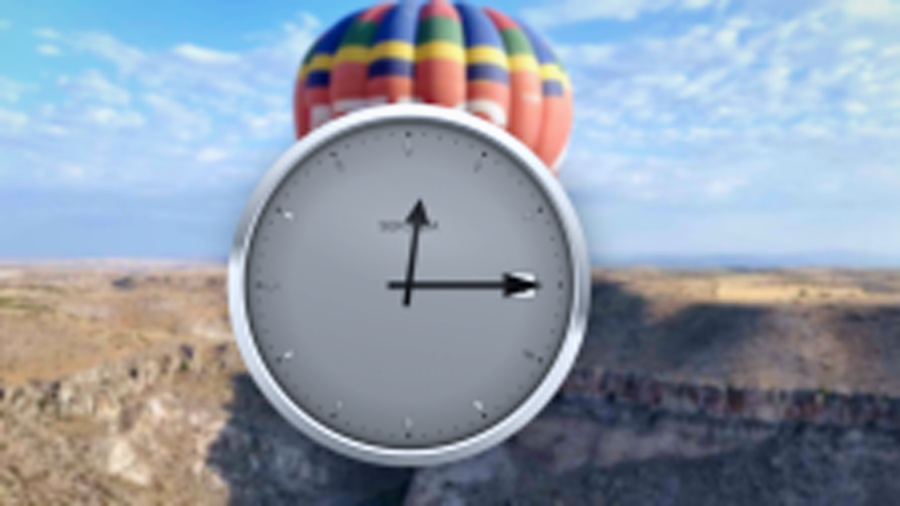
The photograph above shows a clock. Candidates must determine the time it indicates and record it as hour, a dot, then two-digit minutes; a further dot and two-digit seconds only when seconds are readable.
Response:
12.15
